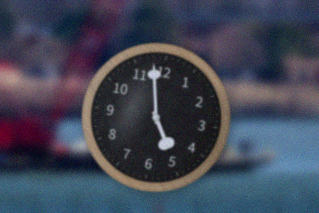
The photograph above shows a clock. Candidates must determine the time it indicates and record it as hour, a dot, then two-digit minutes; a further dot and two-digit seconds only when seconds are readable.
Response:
4.58
